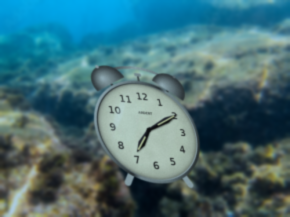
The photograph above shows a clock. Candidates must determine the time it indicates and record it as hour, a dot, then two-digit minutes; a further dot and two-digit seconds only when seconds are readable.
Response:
7.10
